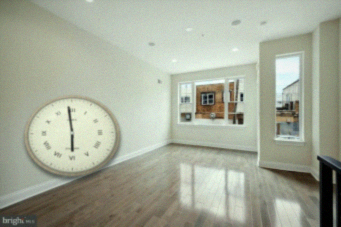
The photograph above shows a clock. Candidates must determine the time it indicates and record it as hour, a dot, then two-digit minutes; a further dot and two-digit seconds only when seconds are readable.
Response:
5.59
